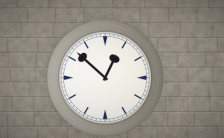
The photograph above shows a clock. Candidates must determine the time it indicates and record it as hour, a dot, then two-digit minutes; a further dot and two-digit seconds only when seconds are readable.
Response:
12.52
